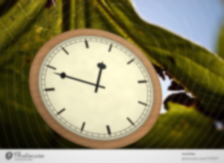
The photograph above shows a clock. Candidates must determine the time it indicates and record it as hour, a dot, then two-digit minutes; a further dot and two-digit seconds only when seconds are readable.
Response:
12.49
